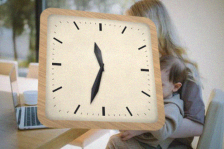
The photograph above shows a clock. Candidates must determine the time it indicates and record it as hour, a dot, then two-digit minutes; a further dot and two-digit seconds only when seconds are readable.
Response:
11.33
